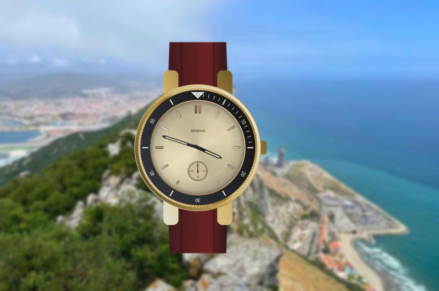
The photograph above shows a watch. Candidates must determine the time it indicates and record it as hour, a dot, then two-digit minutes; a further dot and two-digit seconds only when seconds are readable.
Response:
3.48
